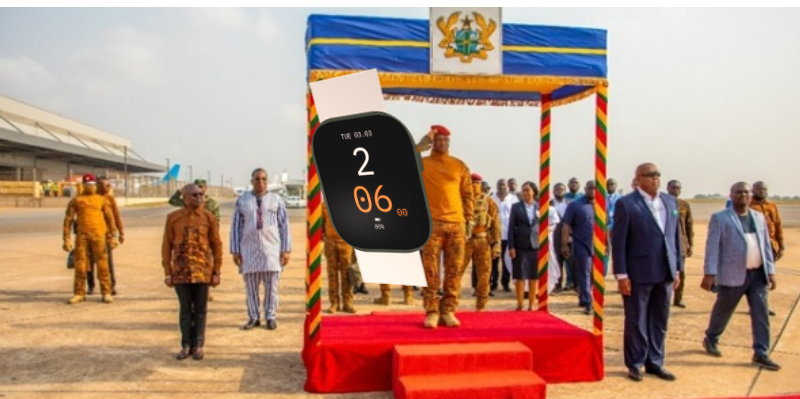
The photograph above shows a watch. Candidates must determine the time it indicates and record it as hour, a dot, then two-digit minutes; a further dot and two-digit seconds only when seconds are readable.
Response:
2.06.00
